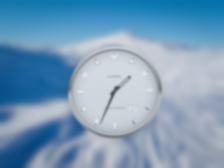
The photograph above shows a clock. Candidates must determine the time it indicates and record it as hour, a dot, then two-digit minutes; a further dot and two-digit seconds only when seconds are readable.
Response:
1.34
